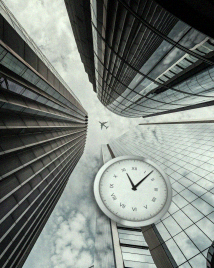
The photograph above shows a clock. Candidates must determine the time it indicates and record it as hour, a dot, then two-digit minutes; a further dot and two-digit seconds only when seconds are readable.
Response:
11.07
